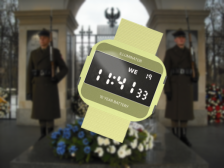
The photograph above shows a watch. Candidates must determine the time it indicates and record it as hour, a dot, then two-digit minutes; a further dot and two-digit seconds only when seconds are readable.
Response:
11.41.33
